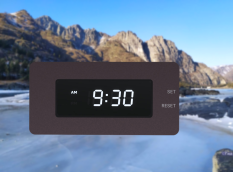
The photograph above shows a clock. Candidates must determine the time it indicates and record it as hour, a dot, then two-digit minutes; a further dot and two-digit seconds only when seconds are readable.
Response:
9.30
